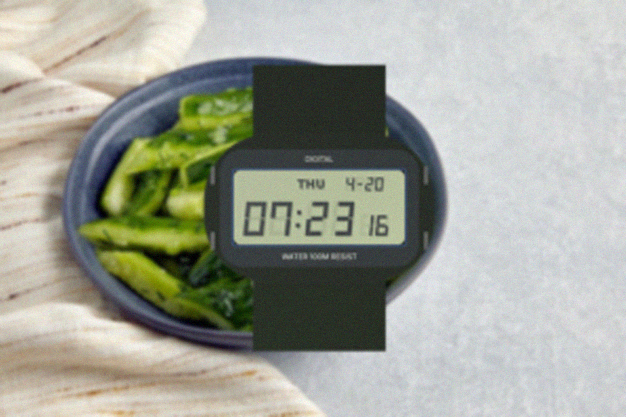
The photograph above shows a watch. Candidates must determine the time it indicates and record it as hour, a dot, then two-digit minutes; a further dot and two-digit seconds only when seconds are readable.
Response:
7.23.16
